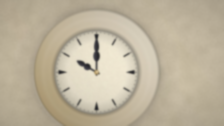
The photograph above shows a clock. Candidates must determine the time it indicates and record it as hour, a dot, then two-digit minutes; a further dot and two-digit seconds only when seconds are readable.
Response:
10.00
